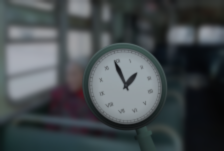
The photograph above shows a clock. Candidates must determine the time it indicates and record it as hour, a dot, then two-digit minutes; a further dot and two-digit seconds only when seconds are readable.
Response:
1.59
